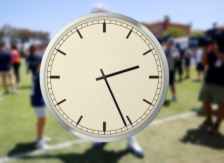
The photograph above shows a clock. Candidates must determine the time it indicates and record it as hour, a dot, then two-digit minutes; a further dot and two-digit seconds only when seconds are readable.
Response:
2.26
